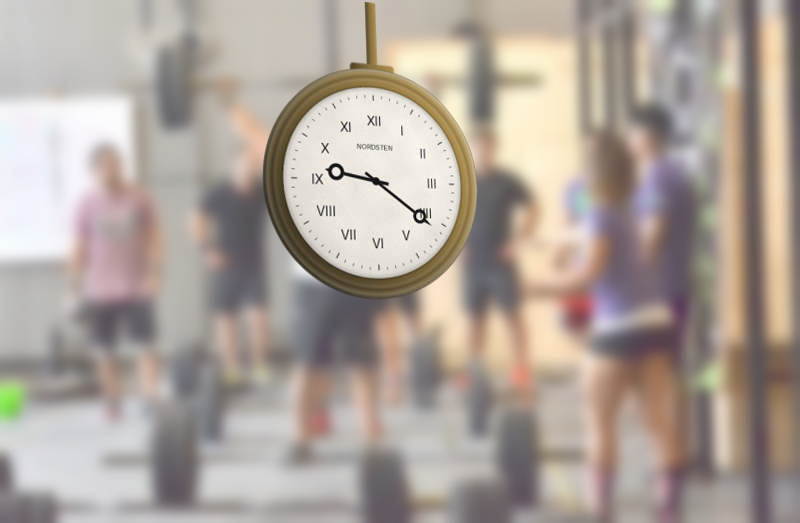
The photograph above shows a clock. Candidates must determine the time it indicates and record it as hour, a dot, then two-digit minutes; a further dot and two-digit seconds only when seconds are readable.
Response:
9.21
